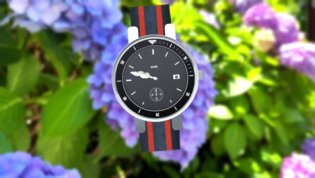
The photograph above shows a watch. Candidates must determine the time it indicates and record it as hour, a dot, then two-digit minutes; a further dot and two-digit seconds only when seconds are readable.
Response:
9.48
